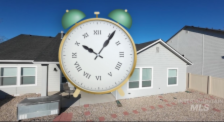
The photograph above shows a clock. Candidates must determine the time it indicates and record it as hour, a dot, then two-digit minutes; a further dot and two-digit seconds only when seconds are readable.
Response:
10.06
